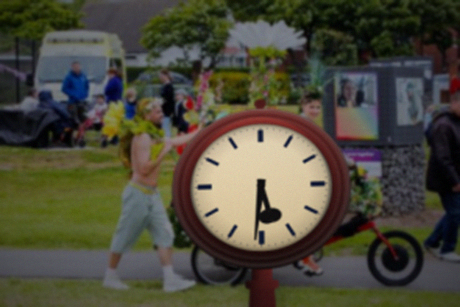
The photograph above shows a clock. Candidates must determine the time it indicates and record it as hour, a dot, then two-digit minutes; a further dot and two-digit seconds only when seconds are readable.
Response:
5.31
